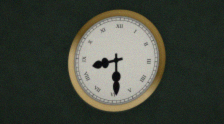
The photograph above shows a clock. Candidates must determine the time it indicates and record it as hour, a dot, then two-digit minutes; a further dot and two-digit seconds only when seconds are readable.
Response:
8.29
